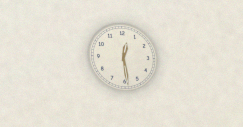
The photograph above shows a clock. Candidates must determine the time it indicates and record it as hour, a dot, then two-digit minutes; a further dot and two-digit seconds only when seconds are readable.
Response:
12.29
